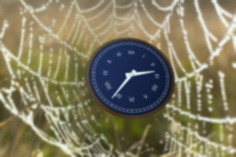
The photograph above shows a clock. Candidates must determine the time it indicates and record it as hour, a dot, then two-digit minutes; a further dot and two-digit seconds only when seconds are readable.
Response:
2.36
